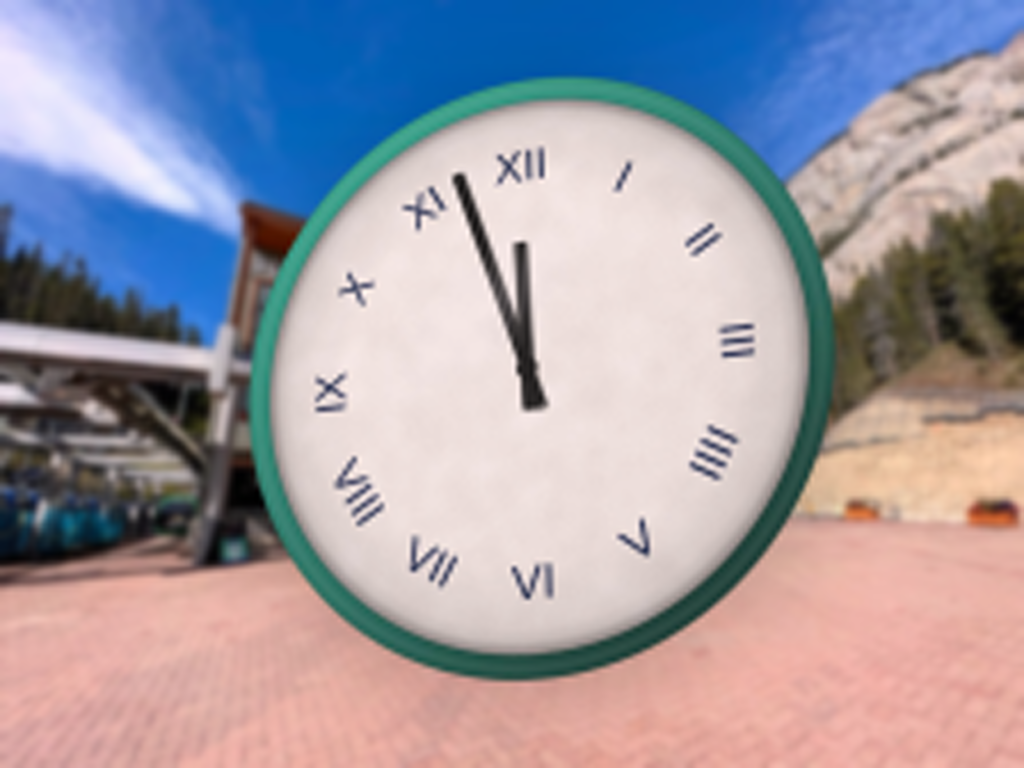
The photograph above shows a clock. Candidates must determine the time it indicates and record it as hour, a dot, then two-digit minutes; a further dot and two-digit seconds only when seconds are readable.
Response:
11.57
